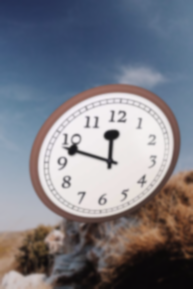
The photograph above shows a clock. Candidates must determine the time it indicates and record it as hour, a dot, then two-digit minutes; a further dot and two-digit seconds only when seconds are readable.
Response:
11.48
